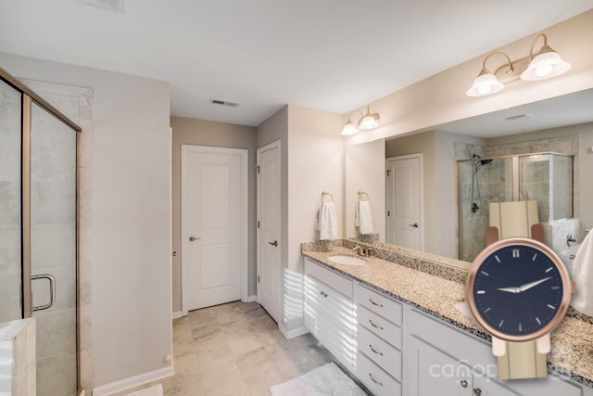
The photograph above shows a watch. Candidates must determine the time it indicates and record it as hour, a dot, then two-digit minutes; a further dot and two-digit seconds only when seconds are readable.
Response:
9.12
